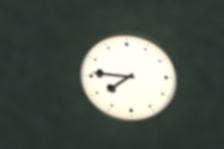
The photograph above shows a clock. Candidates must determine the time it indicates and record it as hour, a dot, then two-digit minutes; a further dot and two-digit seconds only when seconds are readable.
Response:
7.46
